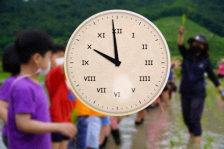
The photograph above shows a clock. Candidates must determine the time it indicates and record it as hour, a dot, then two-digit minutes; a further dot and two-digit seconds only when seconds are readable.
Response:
9.59
